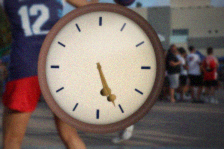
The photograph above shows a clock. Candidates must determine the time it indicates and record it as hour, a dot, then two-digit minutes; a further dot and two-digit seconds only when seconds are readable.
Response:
5.26
